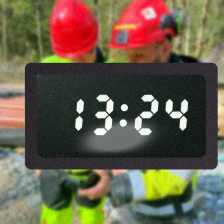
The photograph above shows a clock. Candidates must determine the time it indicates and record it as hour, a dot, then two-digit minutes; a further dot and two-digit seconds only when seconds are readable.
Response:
13.24
